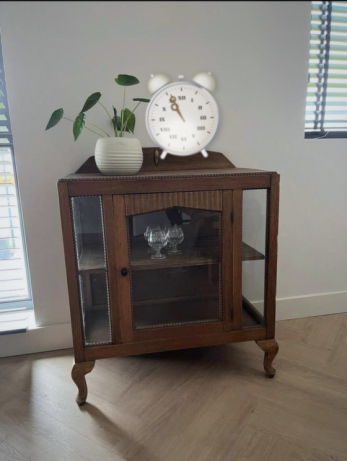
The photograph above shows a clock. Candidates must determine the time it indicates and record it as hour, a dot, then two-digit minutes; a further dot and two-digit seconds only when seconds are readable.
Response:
10.56
